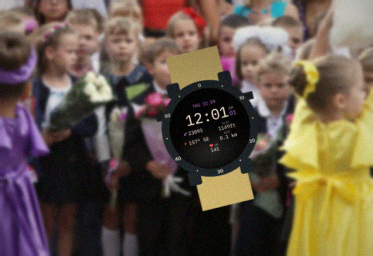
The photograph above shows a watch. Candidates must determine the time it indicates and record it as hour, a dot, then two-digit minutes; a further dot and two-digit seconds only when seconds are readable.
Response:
12.01
